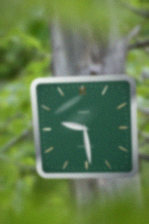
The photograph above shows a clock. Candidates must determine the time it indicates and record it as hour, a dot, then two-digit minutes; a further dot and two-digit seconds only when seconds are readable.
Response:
9.29
